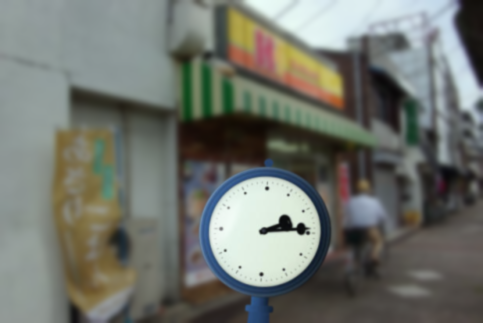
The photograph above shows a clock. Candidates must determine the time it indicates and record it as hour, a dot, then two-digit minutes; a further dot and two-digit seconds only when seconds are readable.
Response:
2.14
